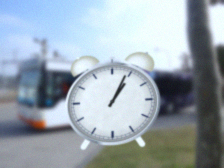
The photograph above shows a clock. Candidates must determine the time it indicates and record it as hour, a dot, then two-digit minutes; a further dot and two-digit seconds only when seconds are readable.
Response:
1.04
